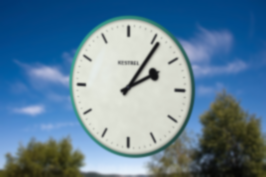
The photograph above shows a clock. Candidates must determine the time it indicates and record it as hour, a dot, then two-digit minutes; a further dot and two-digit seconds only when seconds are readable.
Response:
2.06
